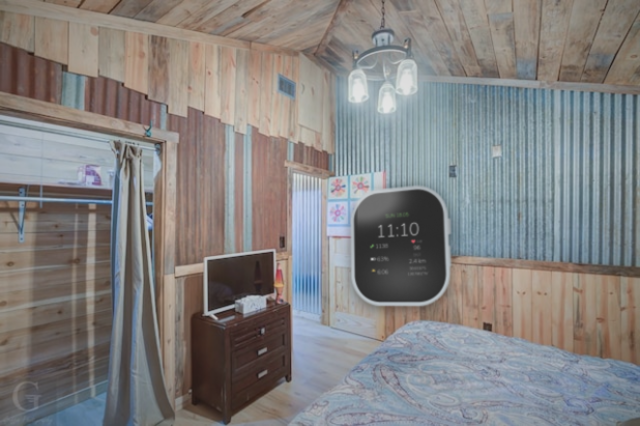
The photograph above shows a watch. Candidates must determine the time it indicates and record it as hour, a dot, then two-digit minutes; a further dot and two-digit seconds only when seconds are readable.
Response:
11.10
